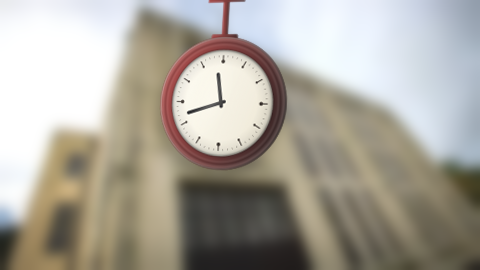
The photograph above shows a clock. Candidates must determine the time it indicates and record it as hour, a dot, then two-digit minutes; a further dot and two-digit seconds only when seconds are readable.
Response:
11.42
